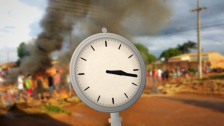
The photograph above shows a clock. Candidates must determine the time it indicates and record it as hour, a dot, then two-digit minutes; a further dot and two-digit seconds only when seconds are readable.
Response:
3.17
